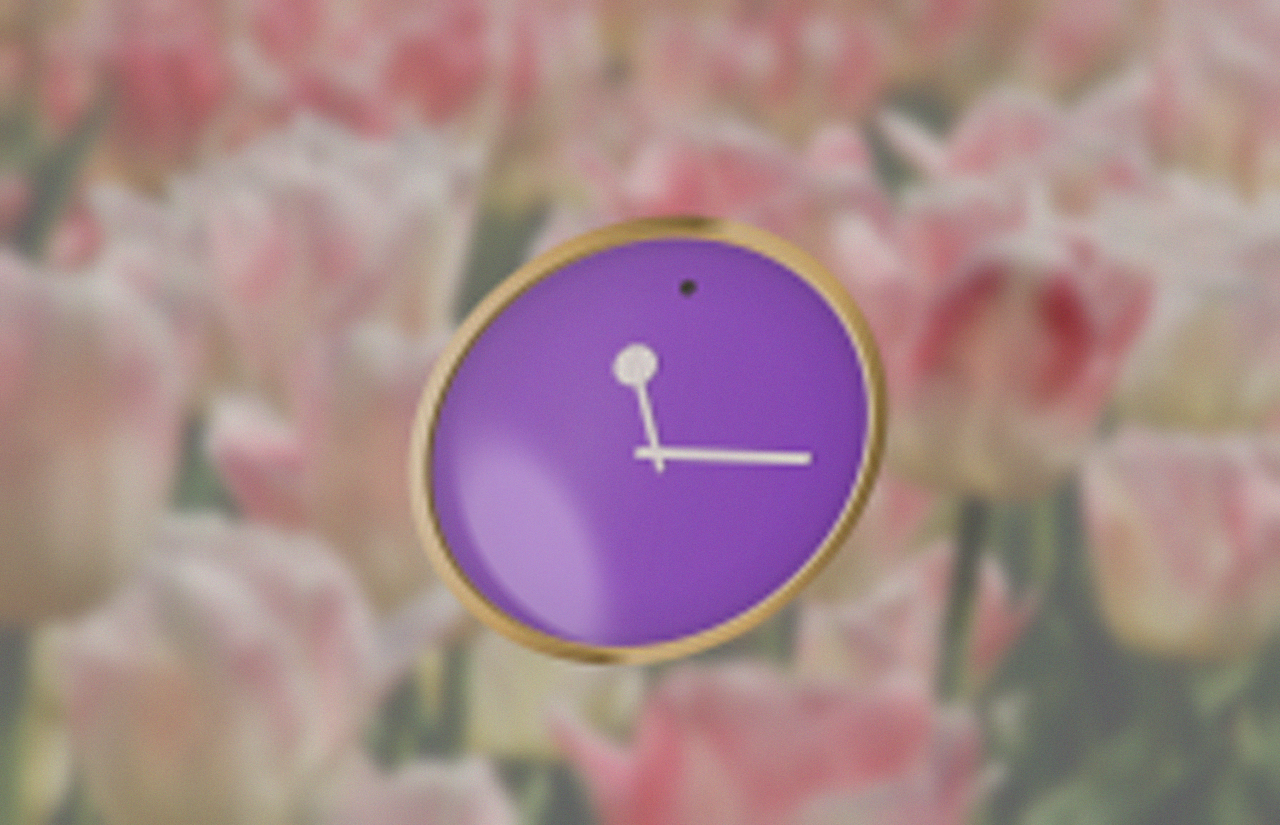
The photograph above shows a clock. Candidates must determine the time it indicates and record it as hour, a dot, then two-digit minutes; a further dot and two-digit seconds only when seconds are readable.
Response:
11.15
